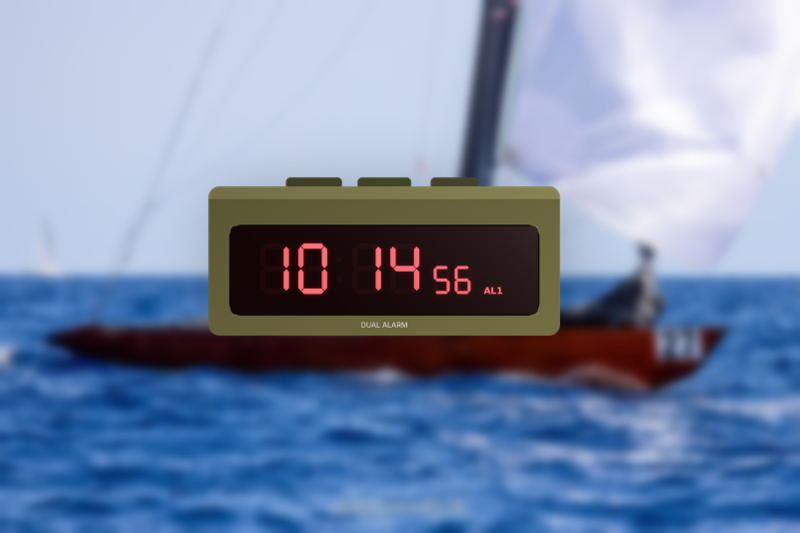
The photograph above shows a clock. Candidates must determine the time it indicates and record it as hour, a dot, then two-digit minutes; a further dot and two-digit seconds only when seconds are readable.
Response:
10.14.56
